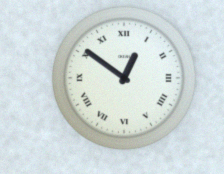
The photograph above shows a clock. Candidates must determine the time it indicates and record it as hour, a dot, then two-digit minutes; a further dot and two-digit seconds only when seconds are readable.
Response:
12.51
